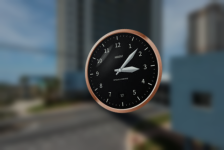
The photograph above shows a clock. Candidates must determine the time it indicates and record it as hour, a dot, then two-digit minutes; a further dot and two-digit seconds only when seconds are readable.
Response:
3.08
